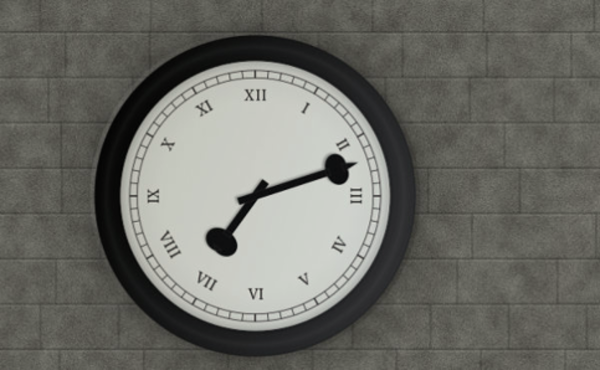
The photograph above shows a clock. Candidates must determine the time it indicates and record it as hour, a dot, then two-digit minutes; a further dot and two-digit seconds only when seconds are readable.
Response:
7.12
